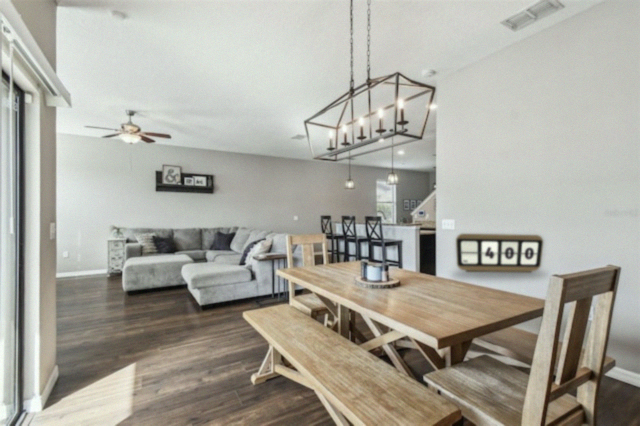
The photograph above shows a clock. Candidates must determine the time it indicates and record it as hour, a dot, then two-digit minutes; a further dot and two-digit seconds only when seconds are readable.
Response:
4.00
